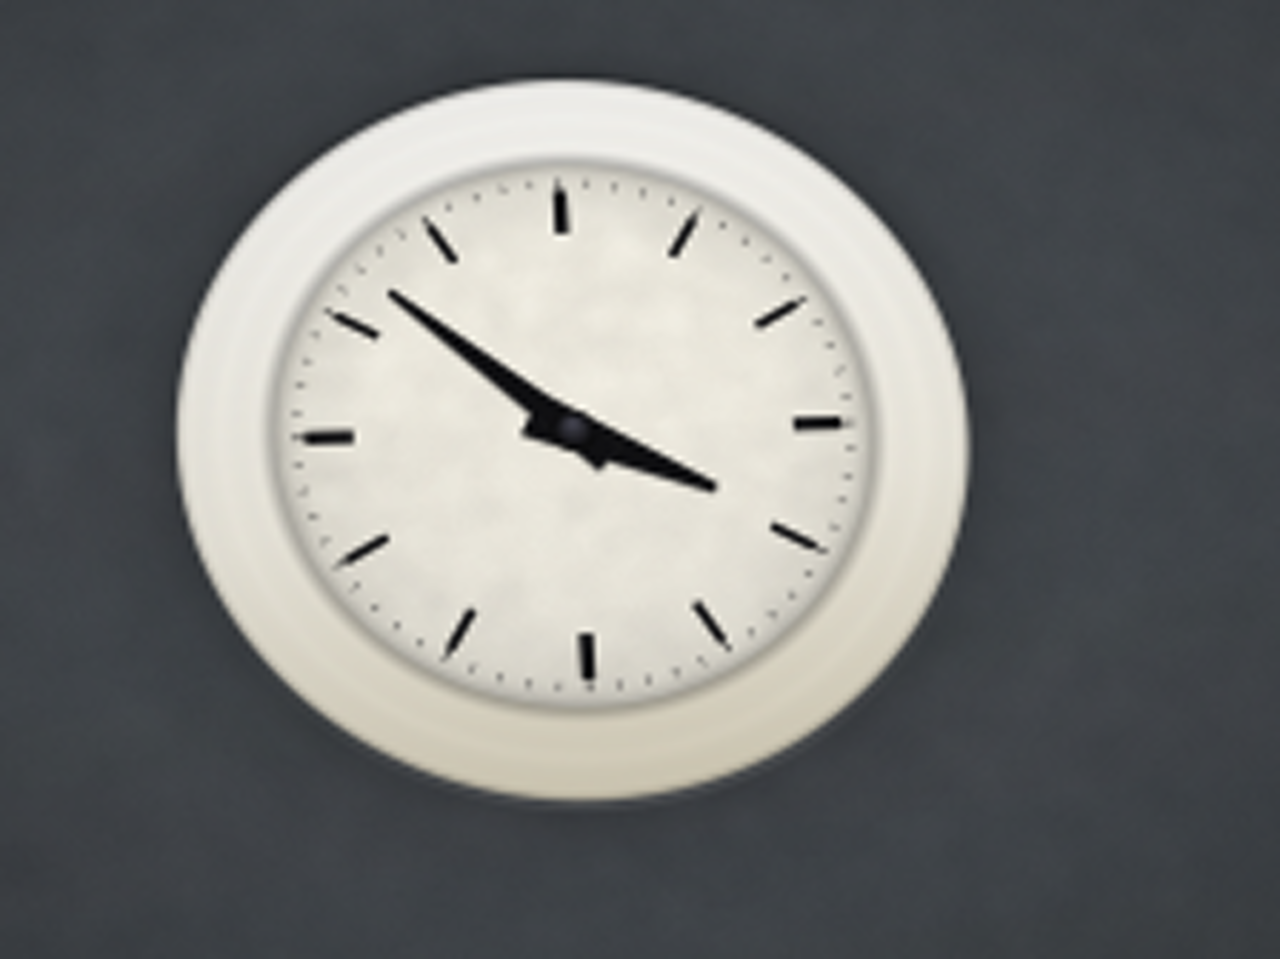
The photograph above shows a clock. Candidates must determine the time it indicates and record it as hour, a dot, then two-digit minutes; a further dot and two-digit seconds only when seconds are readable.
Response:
3.52
